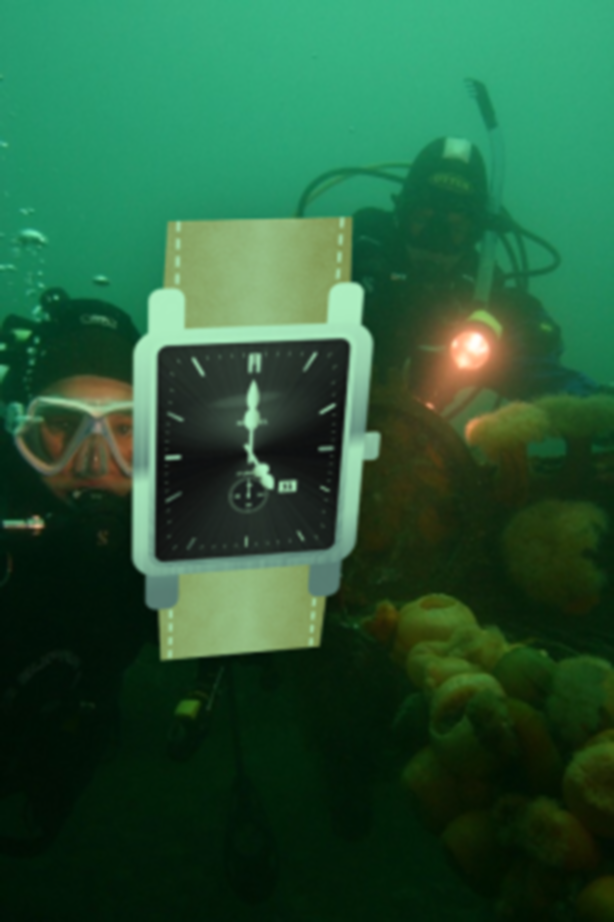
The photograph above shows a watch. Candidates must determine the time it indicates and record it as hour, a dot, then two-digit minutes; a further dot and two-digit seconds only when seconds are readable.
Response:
5.00
